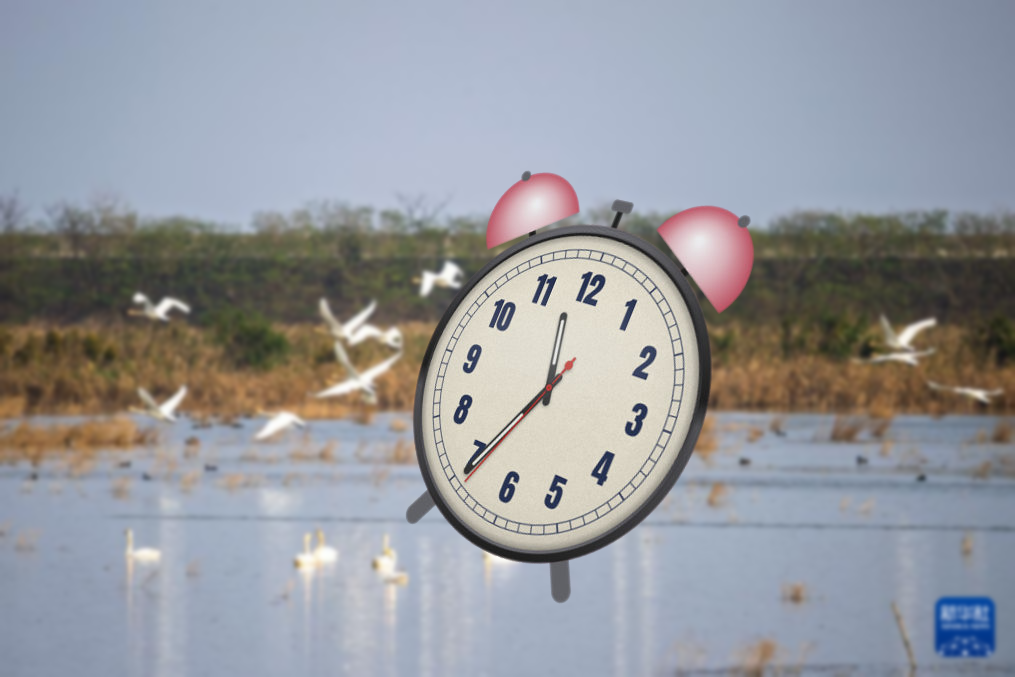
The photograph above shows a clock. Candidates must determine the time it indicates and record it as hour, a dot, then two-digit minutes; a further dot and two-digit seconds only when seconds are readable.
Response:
11.34.34
